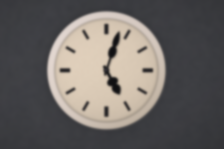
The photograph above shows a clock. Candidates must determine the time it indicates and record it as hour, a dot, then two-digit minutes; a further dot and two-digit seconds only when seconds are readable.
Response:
5.03
